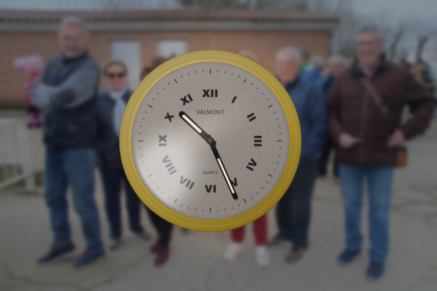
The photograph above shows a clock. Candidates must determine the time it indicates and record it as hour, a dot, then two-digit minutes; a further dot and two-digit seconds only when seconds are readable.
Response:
10.26
